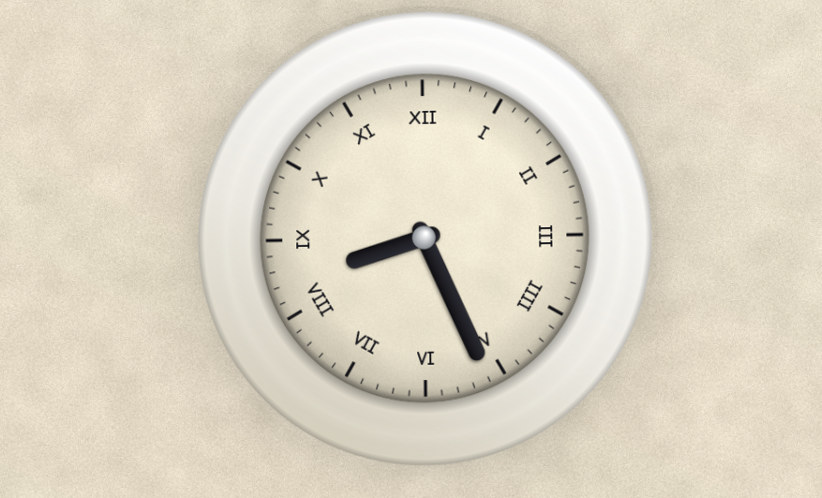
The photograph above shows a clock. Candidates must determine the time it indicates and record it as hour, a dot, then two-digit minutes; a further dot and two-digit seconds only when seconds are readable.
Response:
8.26
